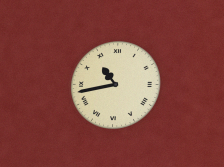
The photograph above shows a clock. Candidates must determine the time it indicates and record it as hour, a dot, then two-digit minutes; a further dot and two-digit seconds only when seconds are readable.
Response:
10.43
